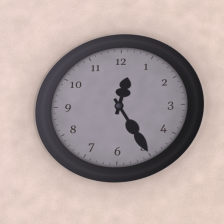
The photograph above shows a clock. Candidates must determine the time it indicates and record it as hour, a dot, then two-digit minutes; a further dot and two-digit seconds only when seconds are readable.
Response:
12.25
